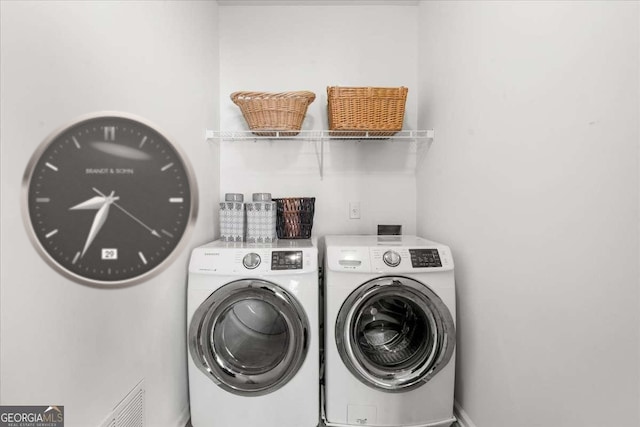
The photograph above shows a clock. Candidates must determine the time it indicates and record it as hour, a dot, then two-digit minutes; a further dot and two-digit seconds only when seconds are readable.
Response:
8.34.21
